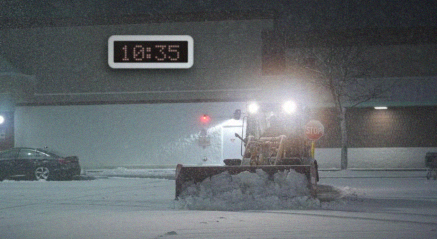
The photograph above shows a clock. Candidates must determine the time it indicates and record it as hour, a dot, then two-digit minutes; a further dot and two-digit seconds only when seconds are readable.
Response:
10.35
